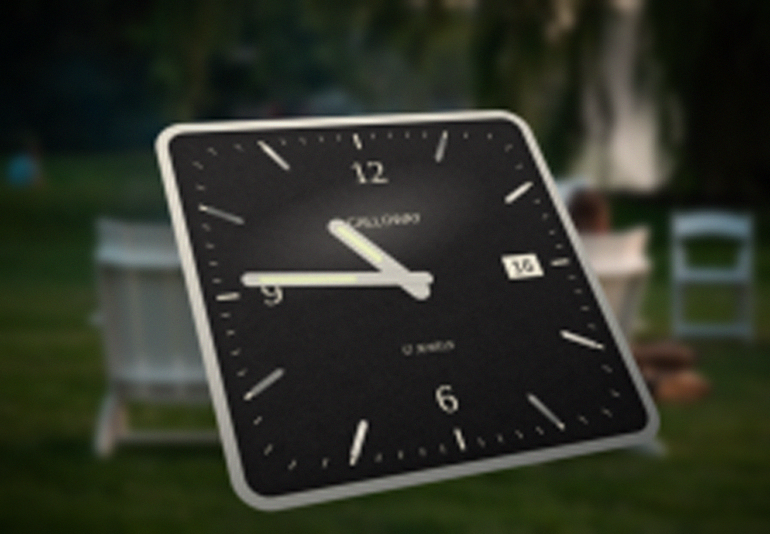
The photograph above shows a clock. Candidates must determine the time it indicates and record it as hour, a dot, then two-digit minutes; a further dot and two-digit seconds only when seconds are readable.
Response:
10.46
